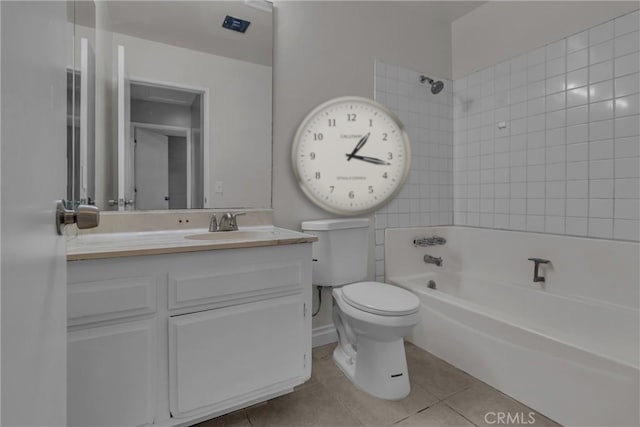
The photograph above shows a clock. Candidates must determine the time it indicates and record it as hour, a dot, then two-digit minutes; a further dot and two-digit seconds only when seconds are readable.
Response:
1.17
